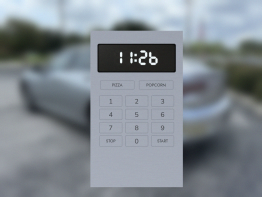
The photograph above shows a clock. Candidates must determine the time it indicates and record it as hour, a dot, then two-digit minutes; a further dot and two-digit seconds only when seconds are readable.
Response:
11.26
